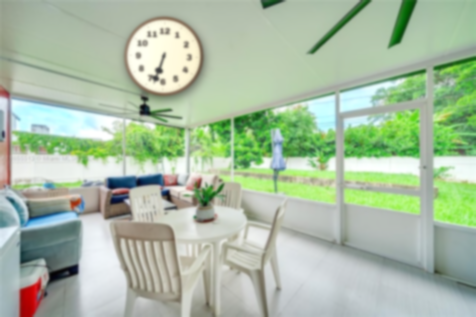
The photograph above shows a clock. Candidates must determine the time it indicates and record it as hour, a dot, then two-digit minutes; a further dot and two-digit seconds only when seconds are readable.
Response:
6.33
